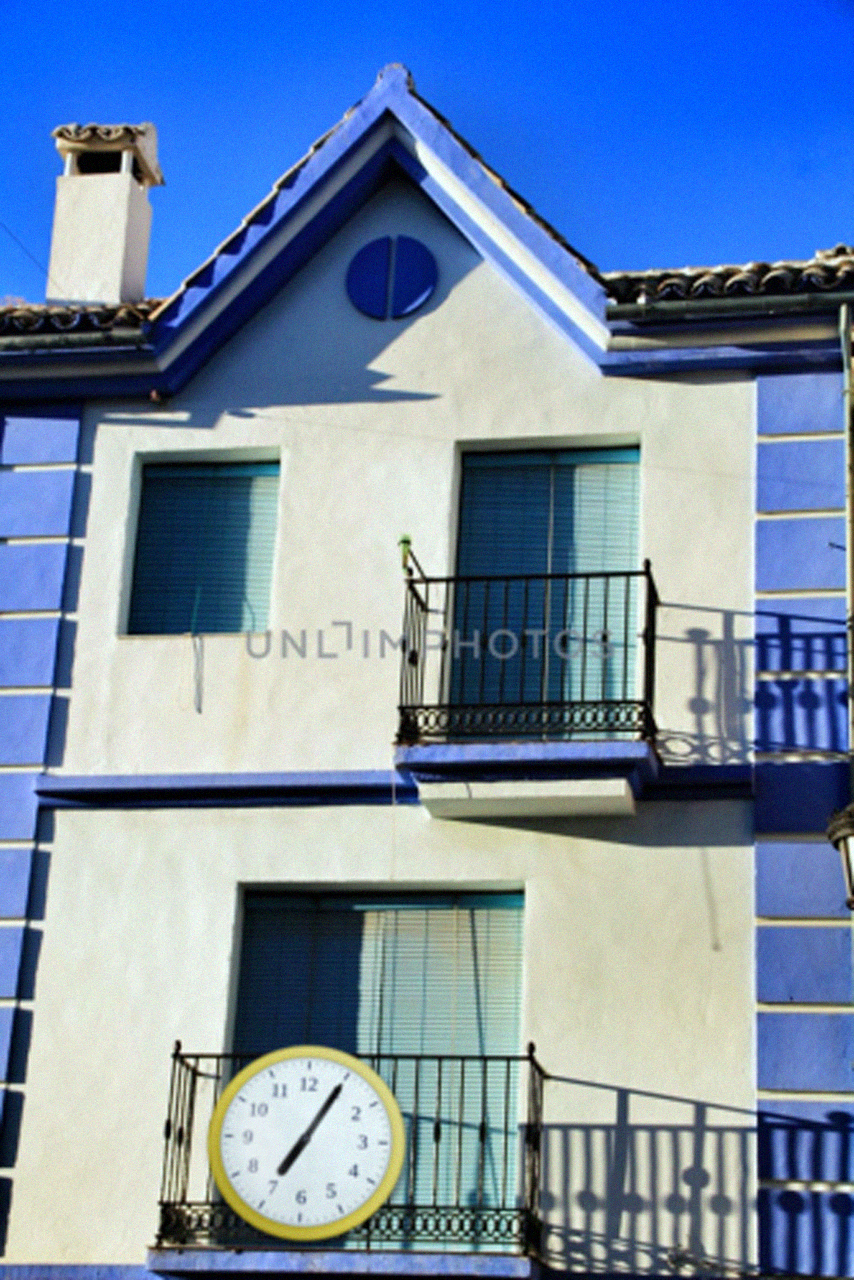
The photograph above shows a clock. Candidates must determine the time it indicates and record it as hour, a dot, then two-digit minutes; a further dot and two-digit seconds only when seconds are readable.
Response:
7.05
